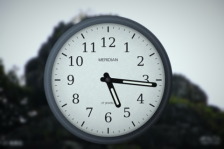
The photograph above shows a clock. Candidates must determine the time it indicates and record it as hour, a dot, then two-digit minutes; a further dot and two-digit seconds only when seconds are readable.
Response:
5.16
